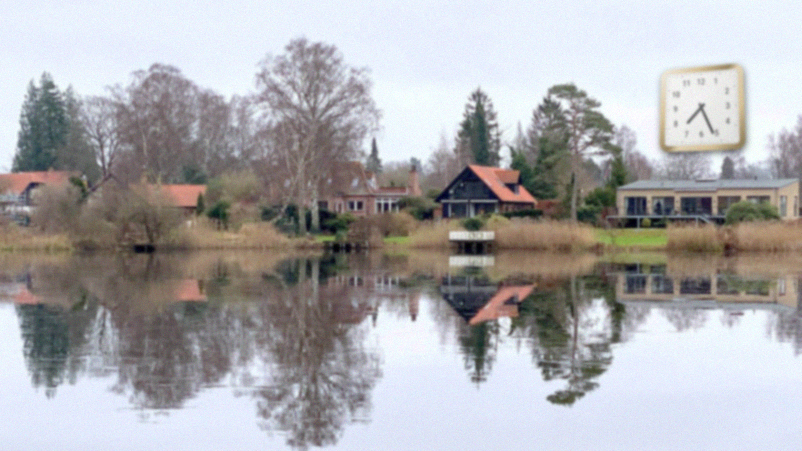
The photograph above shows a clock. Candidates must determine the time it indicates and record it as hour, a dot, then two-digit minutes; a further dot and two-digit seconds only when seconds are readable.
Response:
7.26
